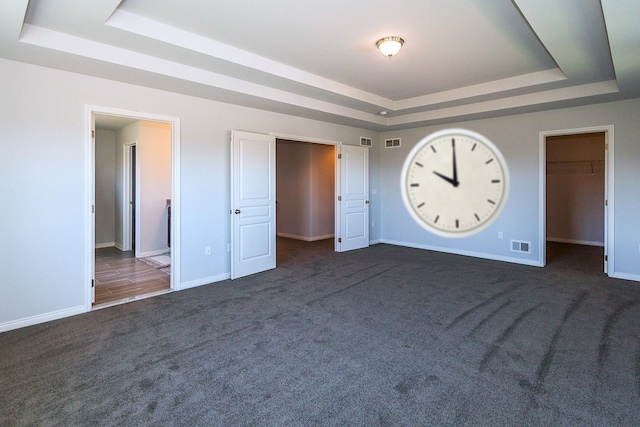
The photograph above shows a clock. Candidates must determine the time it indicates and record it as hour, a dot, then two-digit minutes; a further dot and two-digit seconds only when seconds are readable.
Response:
10.00
